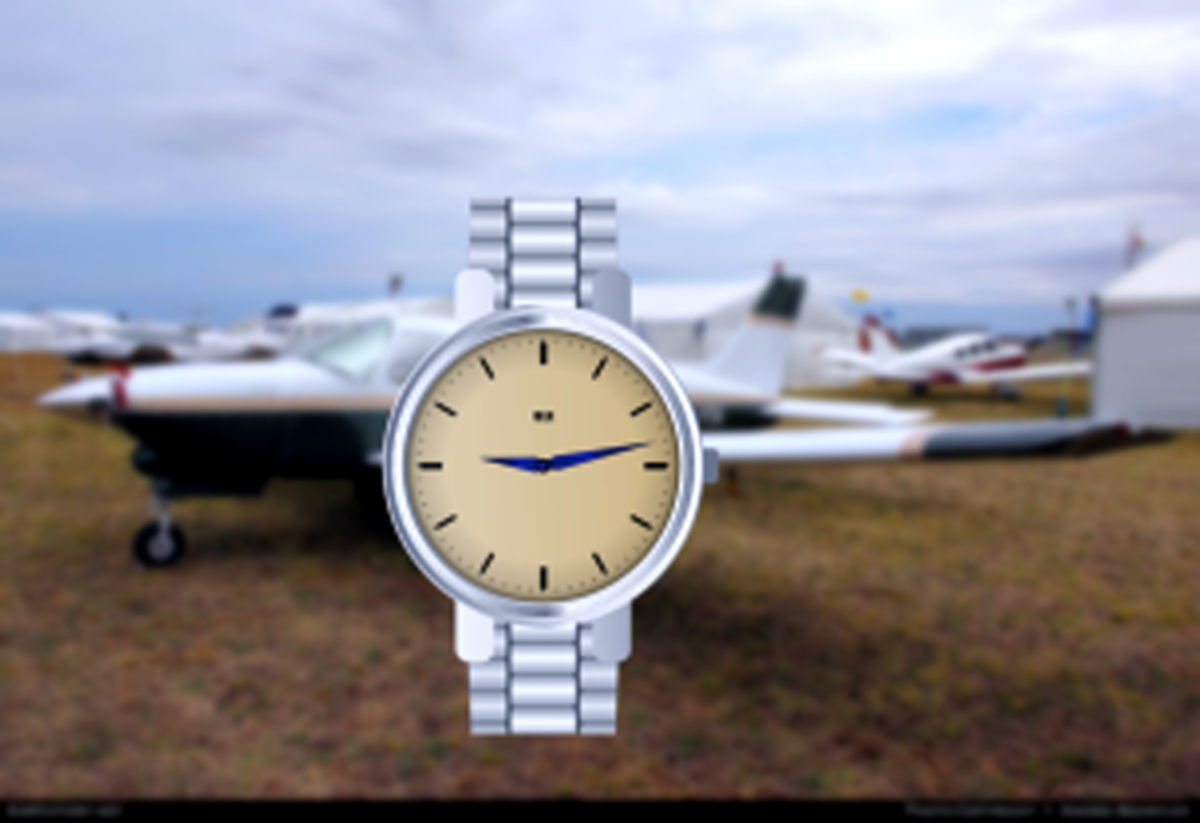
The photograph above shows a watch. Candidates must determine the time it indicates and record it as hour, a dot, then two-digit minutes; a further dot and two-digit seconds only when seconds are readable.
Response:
9.13
